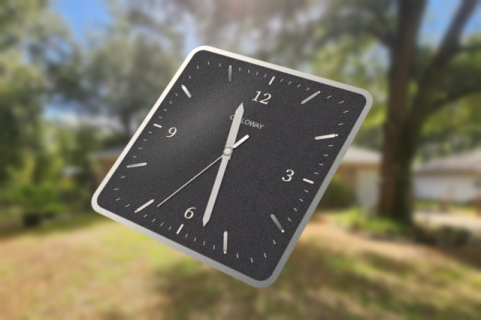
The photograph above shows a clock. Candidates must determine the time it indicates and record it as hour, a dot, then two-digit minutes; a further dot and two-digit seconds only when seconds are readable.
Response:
11.27.34
